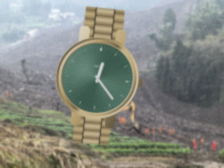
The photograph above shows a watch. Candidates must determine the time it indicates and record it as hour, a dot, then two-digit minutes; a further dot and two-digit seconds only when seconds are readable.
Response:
12.23
